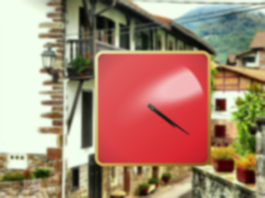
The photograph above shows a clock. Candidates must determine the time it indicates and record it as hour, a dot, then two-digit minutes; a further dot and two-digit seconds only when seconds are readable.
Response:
4.21
